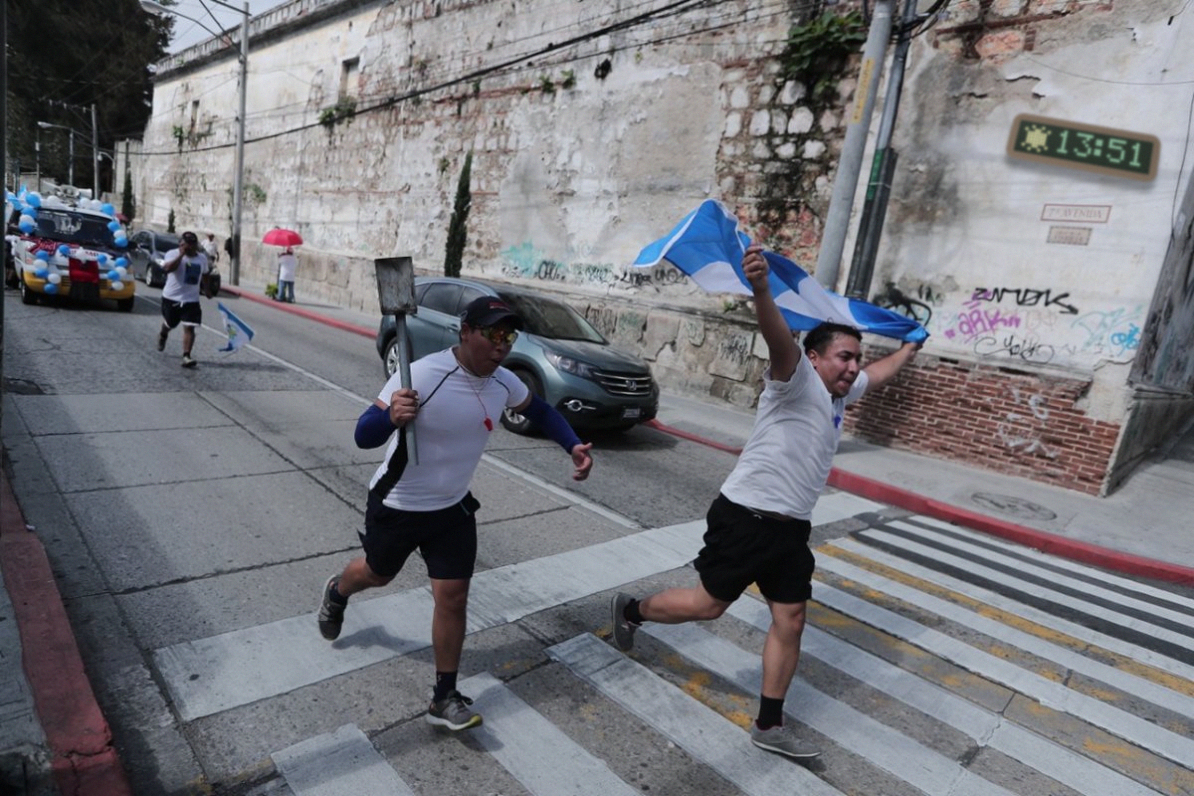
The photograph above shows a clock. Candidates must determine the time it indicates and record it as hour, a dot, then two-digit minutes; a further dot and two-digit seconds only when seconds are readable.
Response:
13.51
